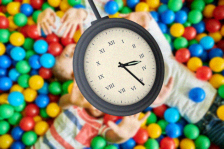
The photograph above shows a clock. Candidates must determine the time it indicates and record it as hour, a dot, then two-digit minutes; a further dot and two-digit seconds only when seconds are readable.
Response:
3.26
